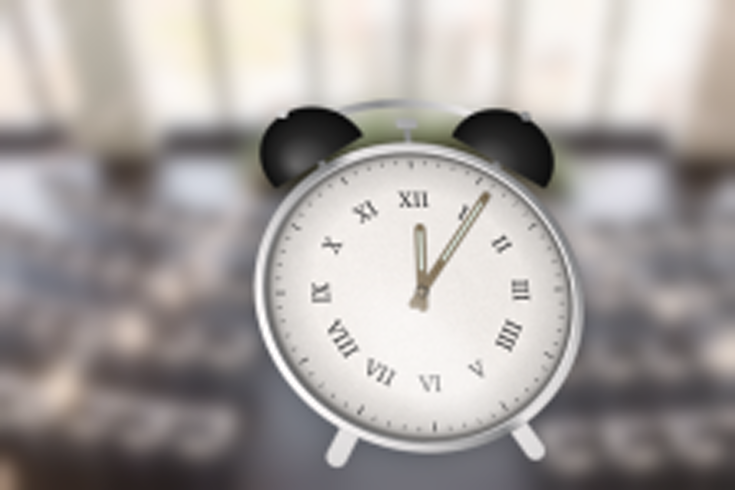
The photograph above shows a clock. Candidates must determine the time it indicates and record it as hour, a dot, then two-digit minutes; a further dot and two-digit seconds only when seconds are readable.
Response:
12.06
